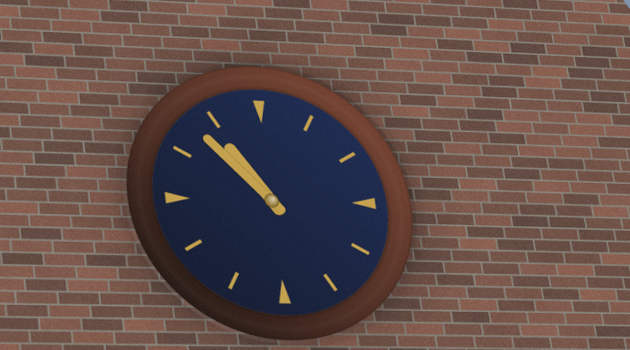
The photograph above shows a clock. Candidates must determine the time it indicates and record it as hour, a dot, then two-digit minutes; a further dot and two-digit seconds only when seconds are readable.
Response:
10.53
